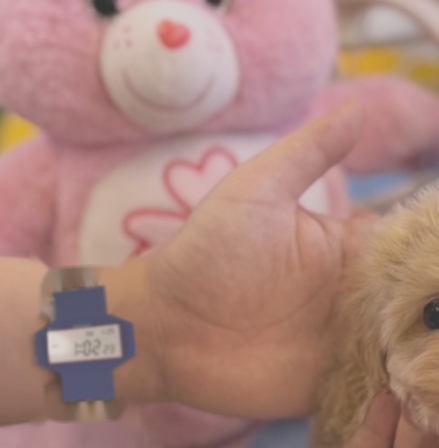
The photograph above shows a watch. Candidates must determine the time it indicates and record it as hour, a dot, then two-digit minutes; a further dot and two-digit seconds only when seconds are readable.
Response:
1.02
